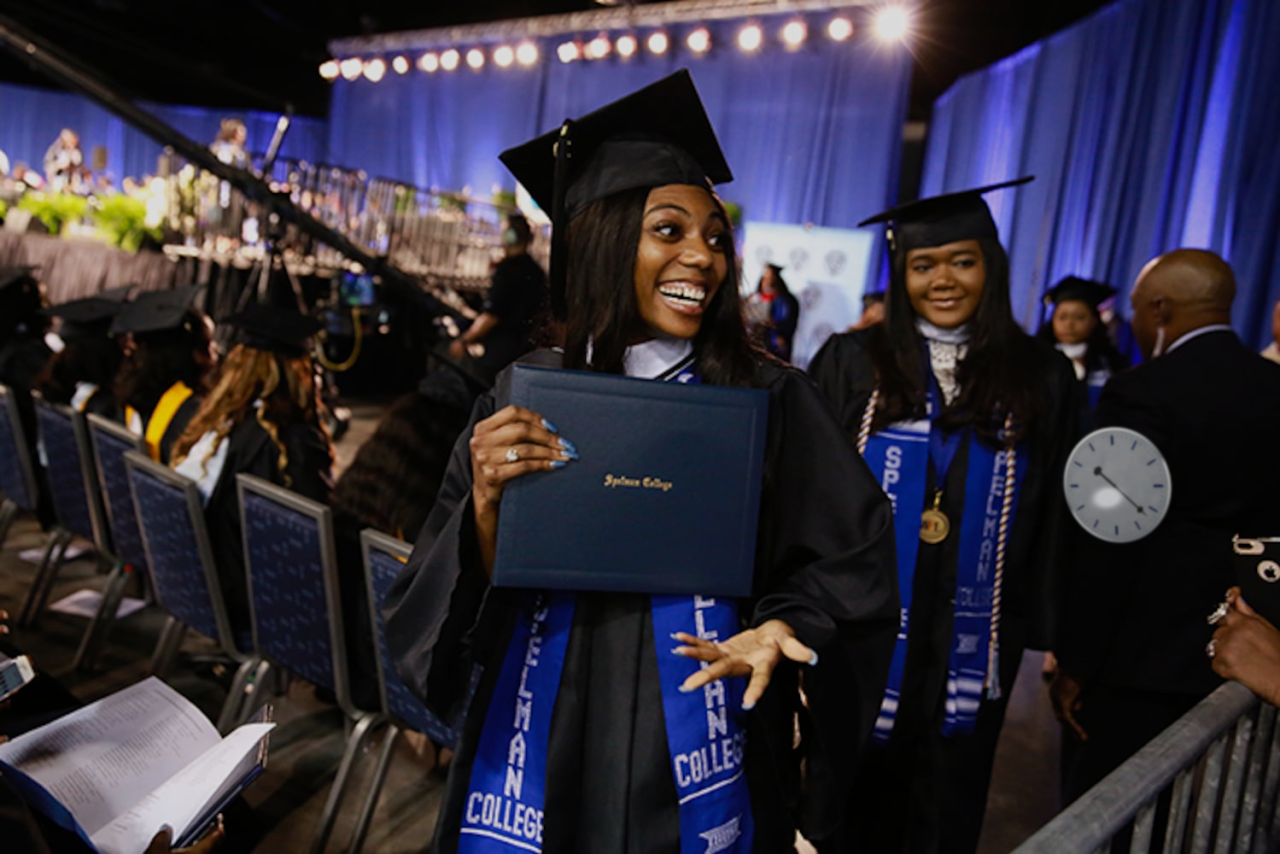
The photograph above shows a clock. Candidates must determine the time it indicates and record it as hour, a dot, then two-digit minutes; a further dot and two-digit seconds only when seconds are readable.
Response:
10.22
